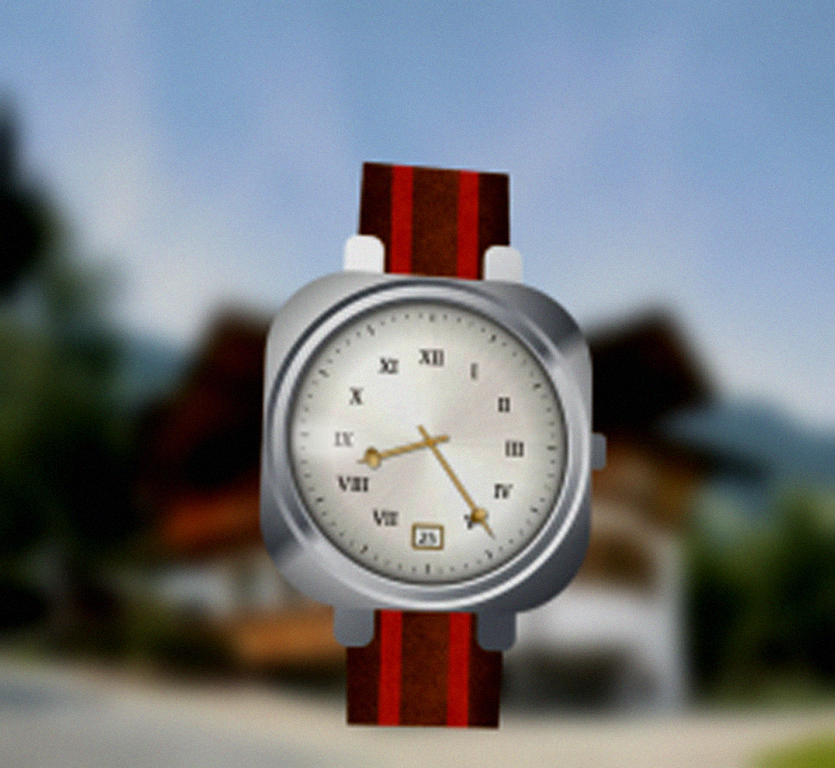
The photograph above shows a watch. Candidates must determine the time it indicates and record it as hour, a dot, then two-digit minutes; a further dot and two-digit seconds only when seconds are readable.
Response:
8.24
